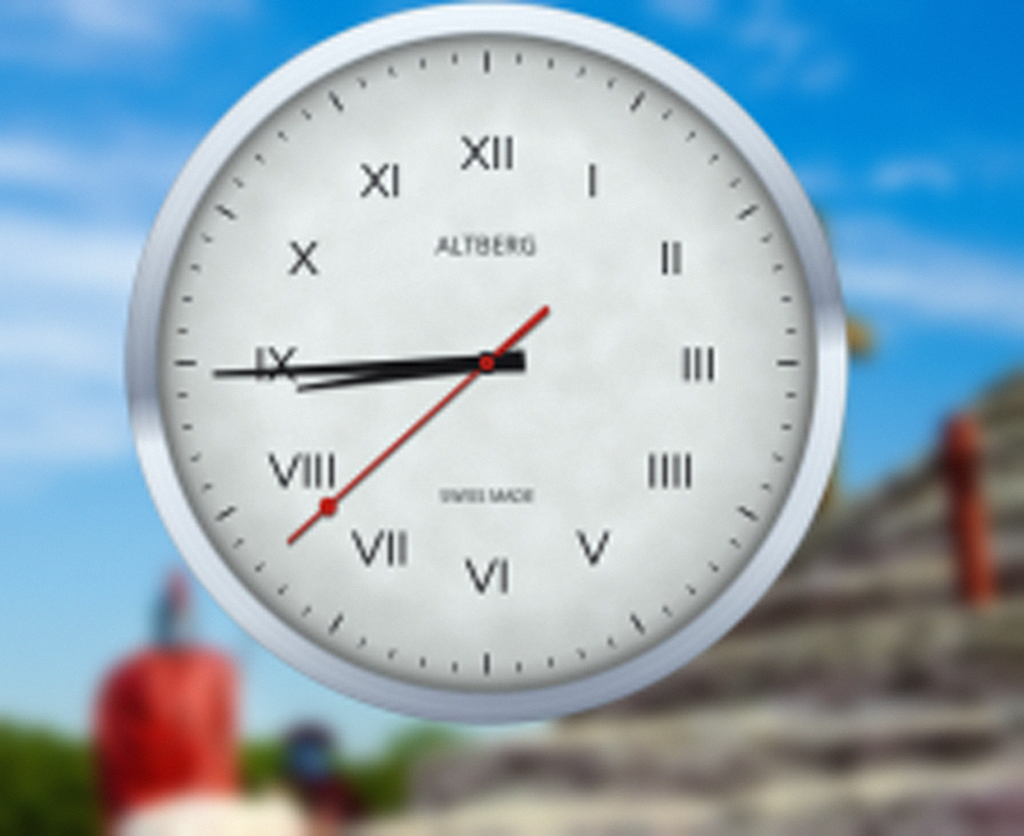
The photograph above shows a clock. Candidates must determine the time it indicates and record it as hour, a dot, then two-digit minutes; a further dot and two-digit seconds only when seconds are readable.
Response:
8.44.38
